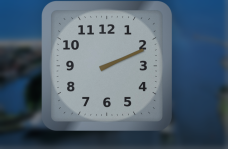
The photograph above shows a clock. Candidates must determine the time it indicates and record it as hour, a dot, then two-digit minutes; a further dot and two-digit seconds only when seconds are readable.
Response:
2.11
